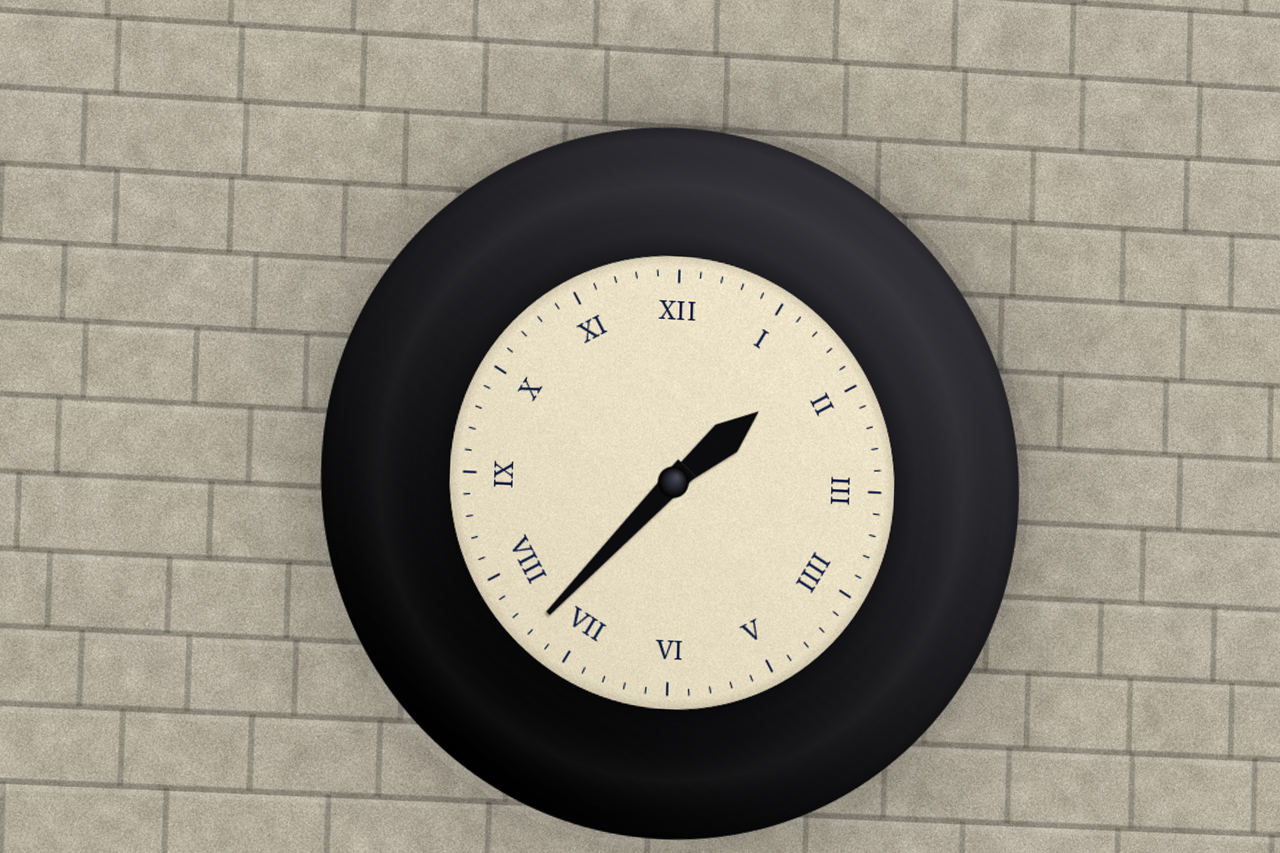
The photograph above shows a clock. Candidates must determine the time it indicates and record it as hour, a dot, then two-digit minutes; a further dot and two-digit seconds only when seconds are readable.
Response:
1.37
